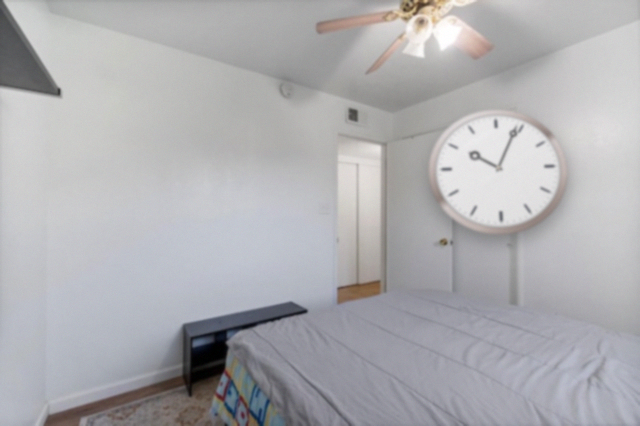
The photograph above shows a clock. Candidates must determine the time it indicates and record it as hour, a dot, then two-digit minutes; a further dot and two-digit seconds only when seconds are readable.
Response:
10.04
